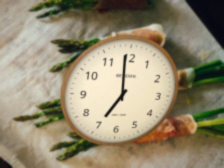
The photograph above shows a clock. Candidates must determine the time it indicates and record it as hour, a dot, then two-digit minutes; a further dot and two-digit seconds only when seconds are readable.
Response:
6.59
